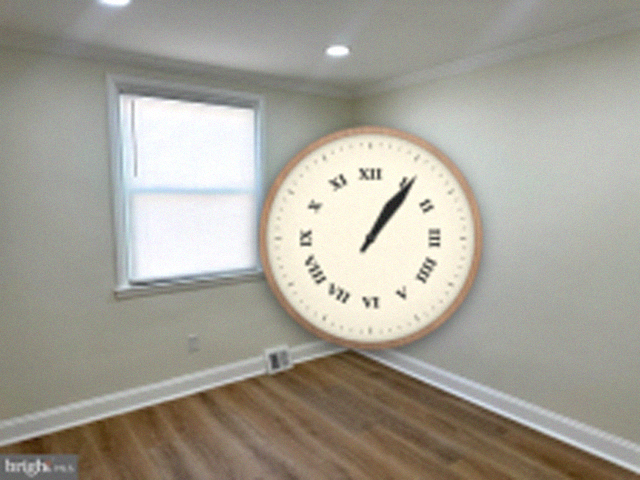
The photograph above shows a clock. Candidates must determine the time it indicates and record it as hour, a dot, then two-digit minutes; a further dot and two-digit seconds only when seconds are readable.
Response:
1.06
